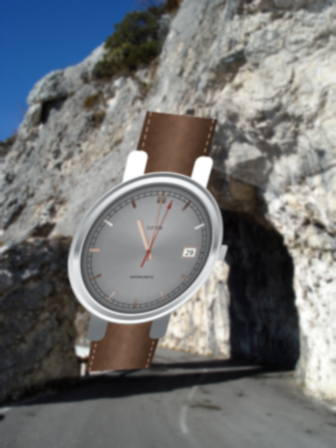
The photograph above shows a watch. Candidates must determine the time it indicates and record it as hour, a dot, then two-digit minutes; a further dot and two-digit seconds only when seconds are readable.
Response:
11.00.02
